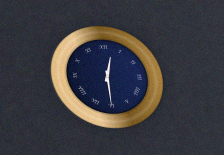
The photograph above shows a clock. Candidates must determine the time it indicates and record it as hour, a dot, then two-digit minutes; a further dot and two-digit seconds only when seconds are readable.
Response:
12.30
